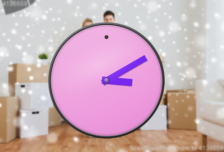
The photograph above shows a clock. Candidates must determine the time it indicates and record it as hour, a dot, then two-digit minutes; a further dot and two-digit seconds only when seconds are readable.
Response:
3.10
